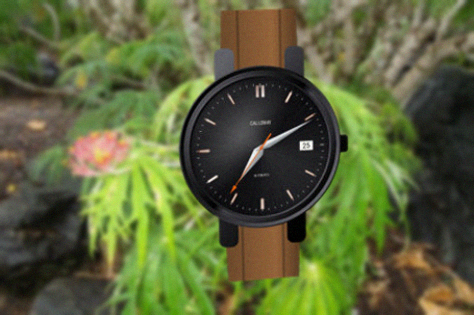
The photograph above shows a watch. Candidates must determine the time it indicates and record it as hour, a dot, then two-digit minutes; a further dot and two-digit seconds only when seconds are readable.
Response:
7.10.36
